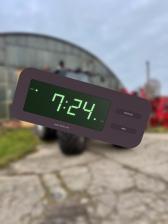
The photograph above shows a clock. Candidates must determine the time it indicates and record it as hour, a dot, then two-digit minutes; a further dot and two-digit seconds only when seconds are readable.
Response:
7.24
